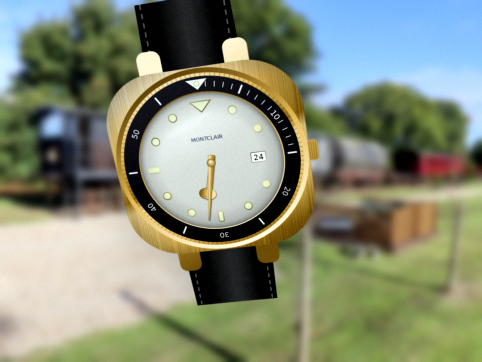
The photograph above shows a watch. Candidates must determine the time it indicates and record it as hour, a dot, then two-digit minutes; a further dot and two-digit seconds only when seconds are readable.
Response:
6.32
